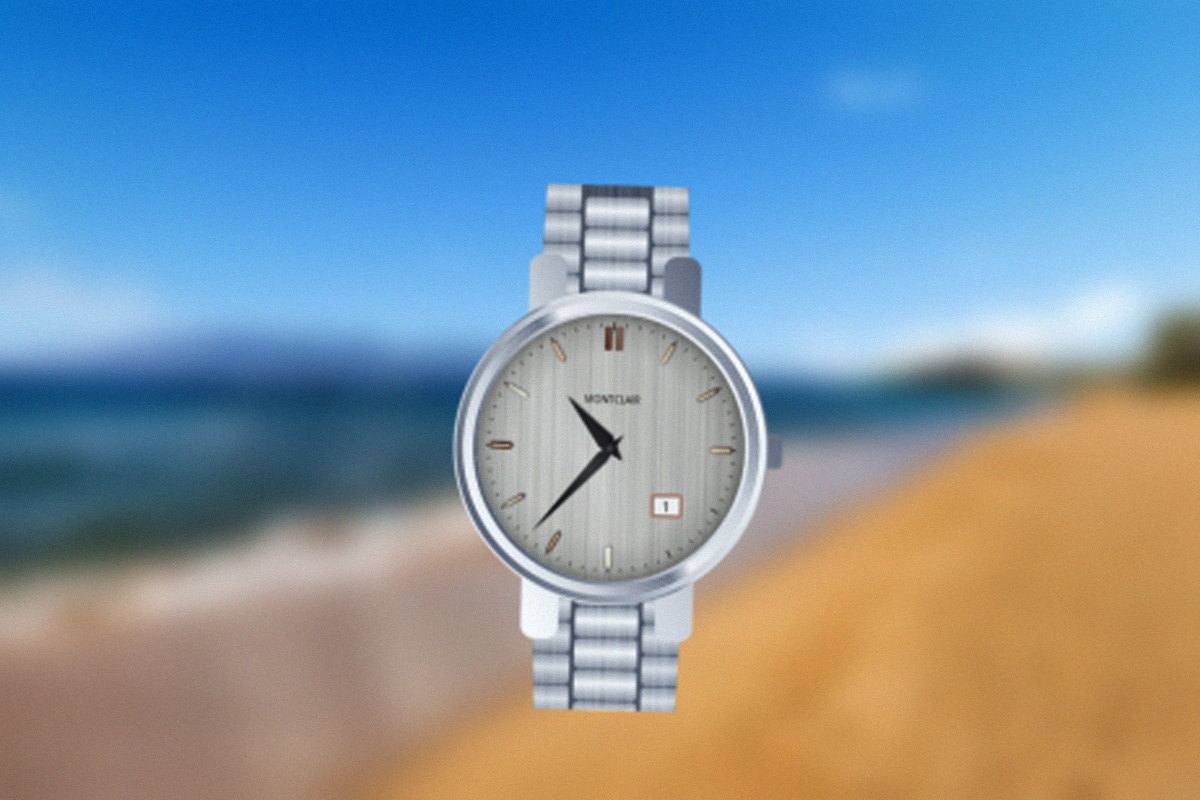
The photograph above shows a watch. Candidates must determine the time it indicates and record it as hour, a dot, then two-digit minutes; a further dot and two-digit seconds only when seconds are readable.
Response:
10.37
